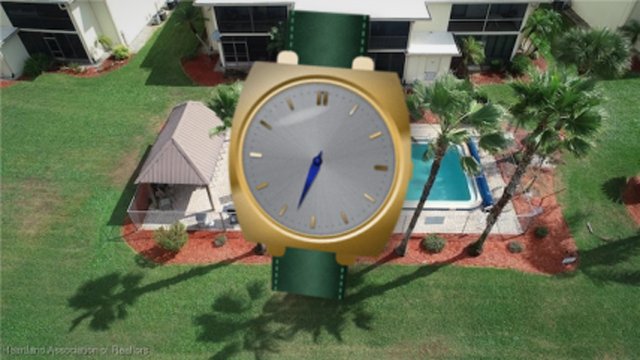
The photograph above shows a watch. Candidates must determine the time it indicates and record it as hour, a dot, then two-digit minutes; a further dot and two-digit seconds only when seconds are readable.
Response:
6.33
